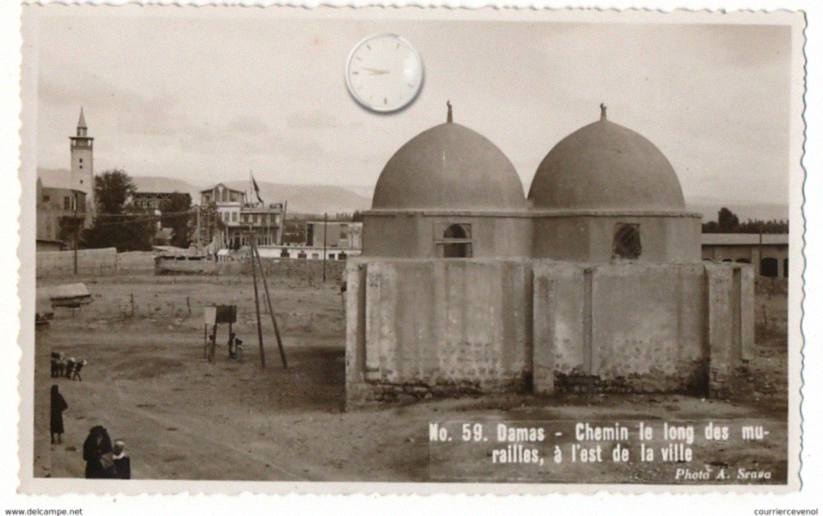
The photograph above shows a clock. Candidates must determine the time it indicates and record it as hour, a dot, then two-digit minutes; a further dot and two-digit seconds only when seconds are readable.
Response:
8.47
